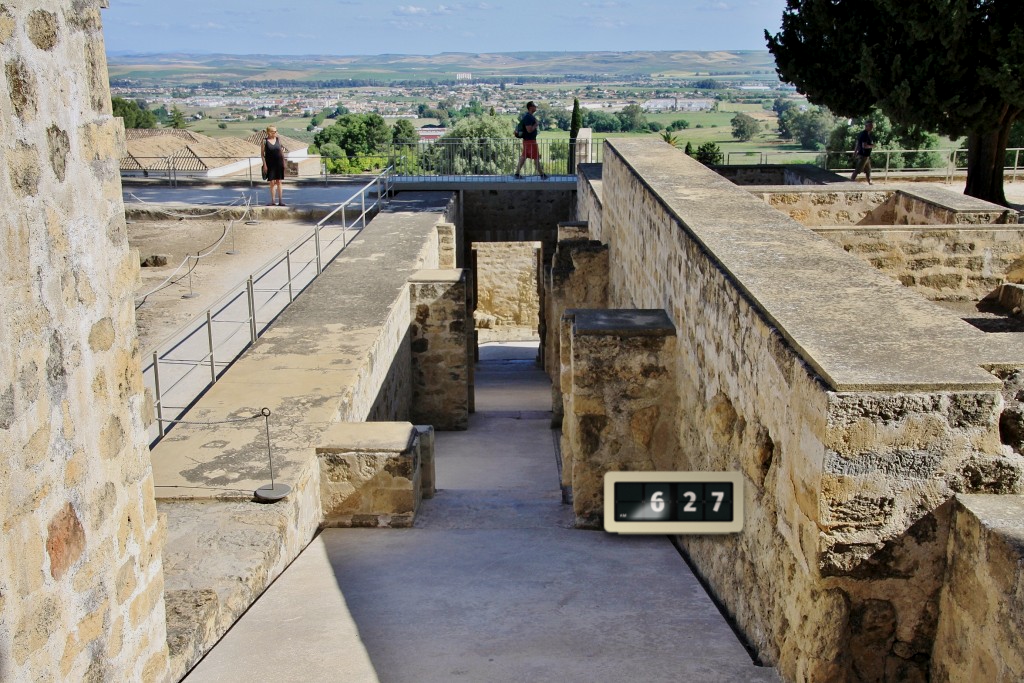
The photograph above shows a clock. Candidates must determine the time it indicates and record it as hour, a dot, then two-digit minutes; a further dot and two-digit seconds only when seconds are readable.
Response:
6.27
